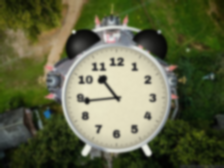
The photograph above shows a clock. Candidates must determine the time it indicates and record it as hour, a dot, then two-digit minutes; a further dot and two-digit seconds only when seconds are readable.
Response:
10.44
